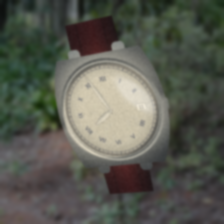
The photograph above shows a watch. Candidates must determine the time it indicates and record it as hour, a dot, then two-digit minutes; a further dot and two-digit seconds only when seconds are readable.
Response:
7.56
